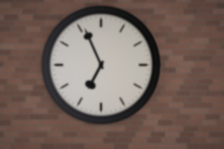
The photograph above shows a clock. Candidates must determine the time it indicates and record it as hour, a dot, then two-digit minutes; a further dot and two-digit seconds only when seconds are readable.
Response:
6.56
